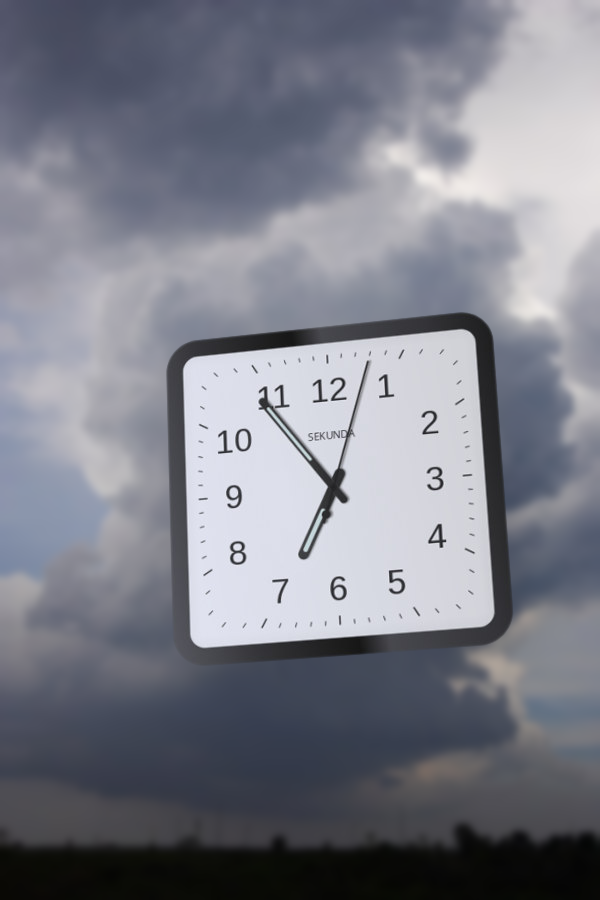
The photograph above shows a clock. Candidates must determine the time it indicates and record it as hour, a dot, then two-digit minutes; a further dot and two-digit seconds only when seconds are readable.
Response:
6.54.03
